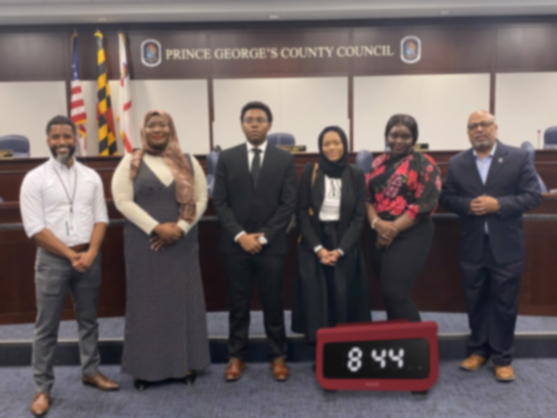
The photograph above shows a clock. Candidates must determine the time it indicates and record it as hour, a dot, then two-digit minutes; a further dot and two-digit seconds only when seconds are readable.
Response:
8.44
